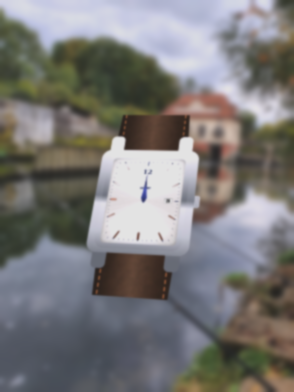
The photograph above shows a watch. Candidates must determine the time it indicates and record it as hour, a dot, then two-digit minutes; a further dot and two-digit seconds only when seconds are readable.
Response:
12.00
